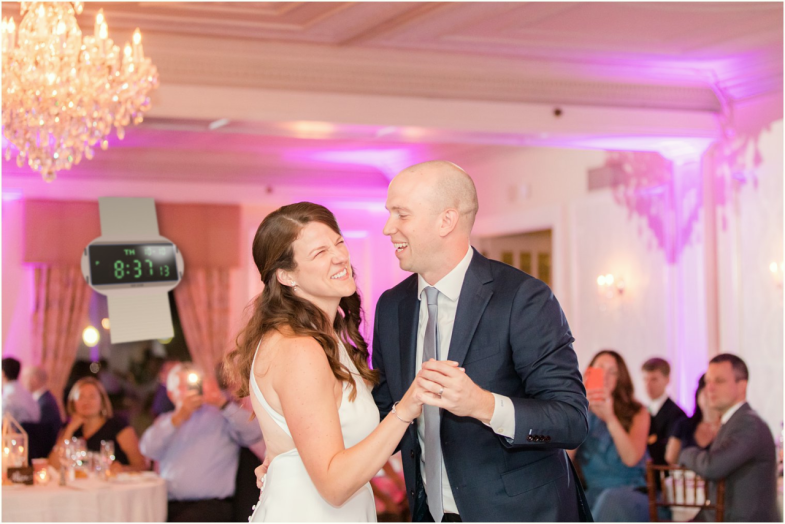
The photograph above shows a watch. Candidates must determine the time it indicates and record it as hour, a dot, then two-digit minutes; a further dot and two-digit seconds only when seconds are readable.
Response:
8.37.13
